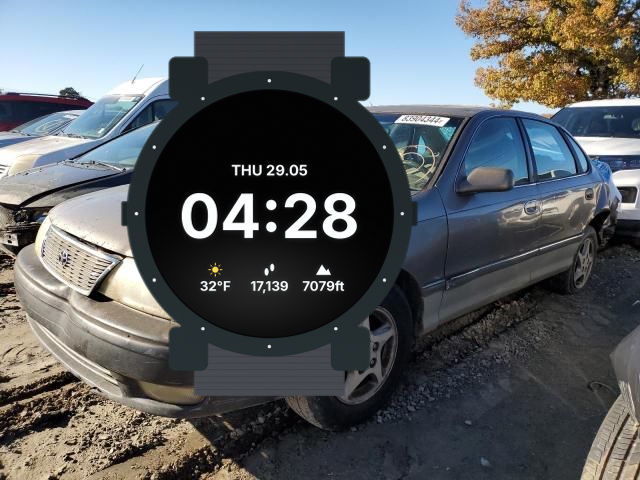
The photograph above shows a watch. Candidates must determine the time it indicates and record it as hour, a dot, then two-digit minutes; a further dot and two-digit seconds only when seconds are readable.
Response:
4.28
